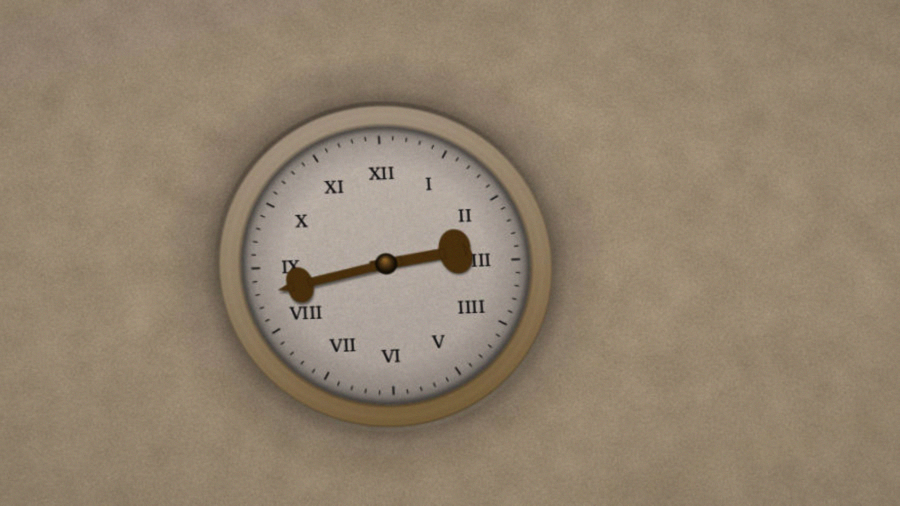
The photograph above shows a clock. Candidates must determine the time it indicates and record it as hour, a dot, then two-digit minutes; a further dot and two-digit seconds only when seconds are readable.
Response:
2.43
